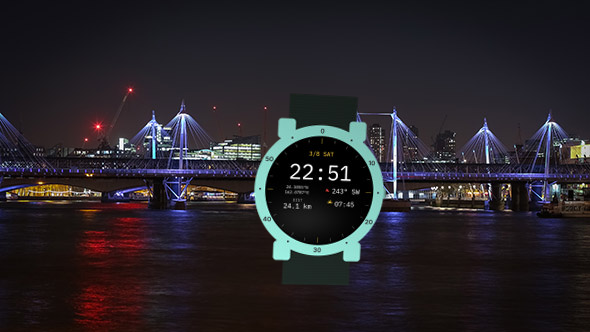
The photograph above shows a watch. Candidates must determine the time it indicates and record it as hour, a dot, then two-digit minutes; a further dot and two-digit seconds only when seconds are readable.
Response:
22.51
